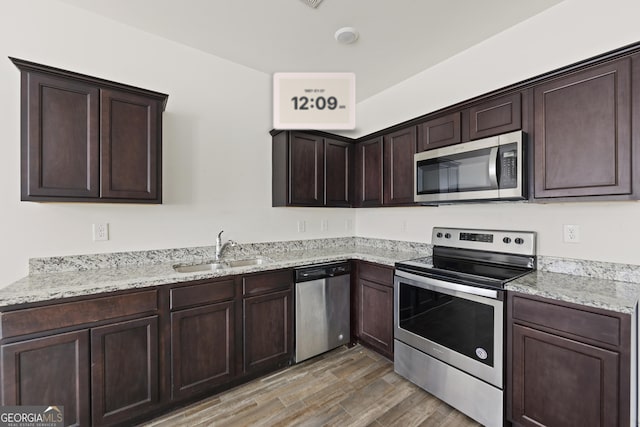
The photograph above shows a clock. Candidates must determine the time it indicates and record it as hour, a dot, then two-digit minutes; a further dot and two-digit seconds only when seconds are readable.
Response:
12.09
